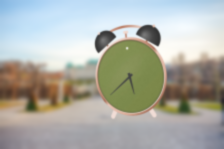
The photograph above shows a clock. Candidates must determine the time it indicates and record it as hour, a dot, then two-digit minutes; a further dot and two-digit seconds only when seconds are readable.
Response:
5.39
